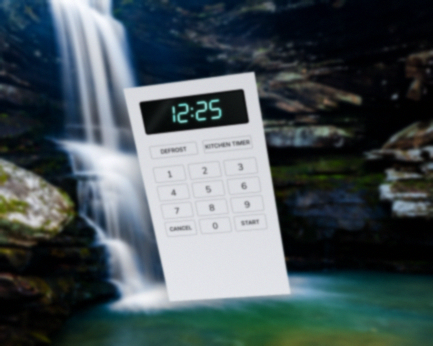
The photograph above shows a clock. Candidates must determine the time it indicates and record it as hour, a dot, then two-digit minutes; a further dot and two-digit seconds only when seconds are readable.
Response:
12.25
